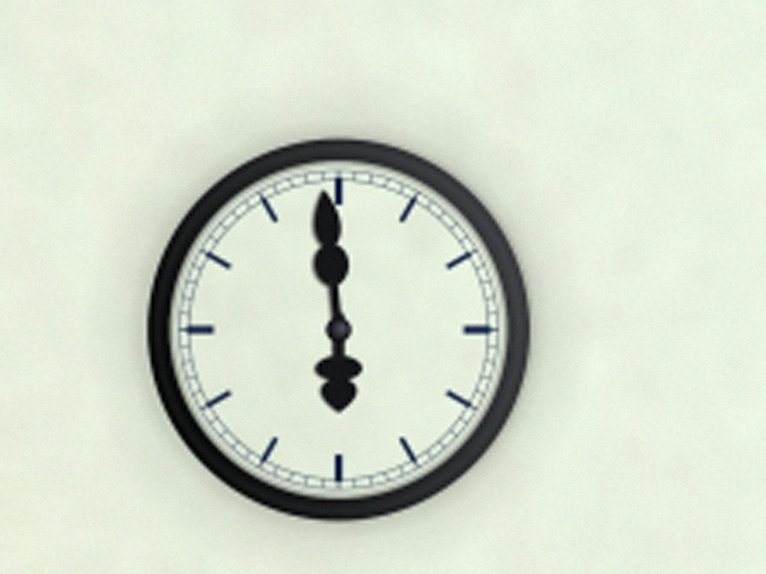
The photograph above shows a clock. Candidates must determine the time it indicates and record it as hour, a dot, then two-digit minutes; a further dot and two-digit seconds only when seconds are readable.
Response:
5.59
